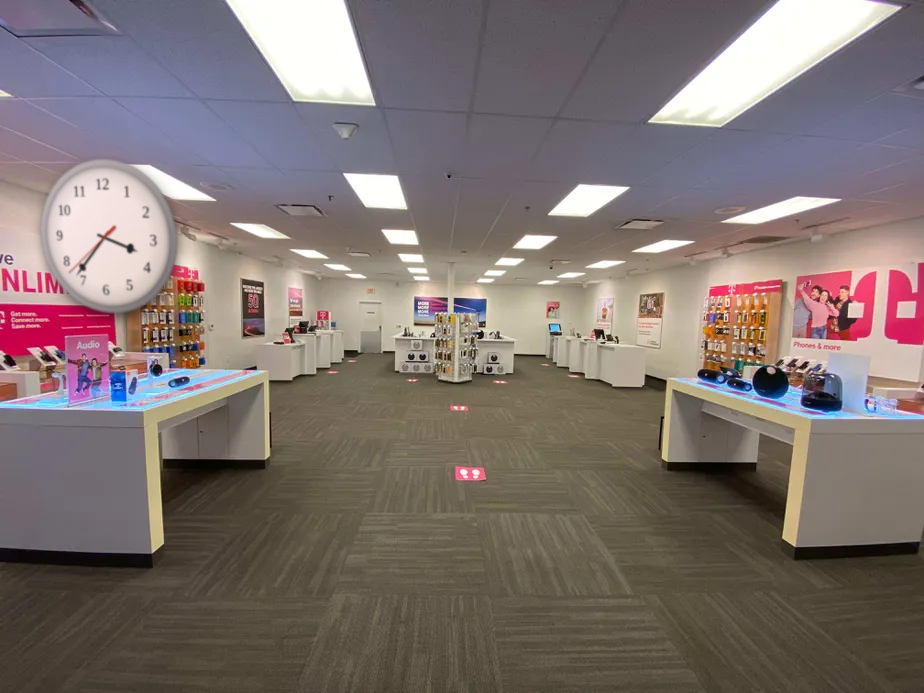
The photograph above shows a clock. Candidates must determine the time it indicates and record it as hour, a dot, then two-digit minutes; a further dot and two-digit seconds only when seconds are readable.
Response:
3.36.38
